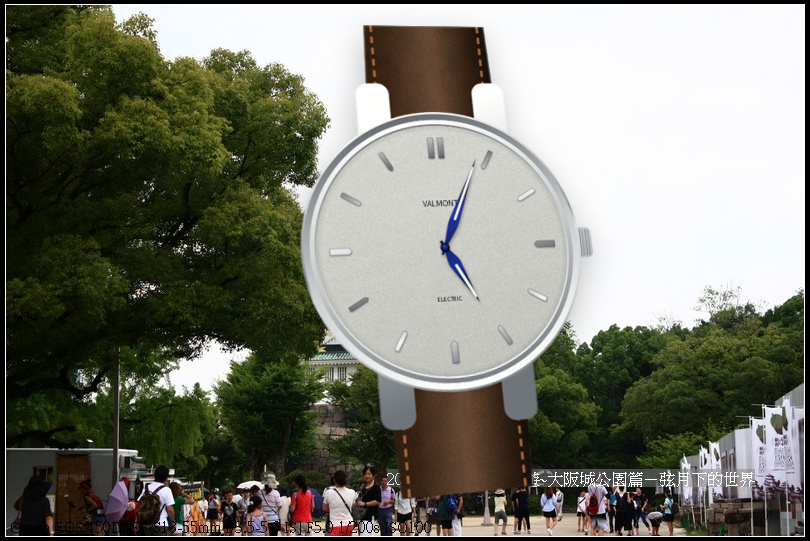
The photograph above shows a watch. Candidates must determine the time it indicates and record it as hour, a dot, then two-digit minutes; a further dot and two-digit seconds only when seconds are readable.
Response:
5.04
